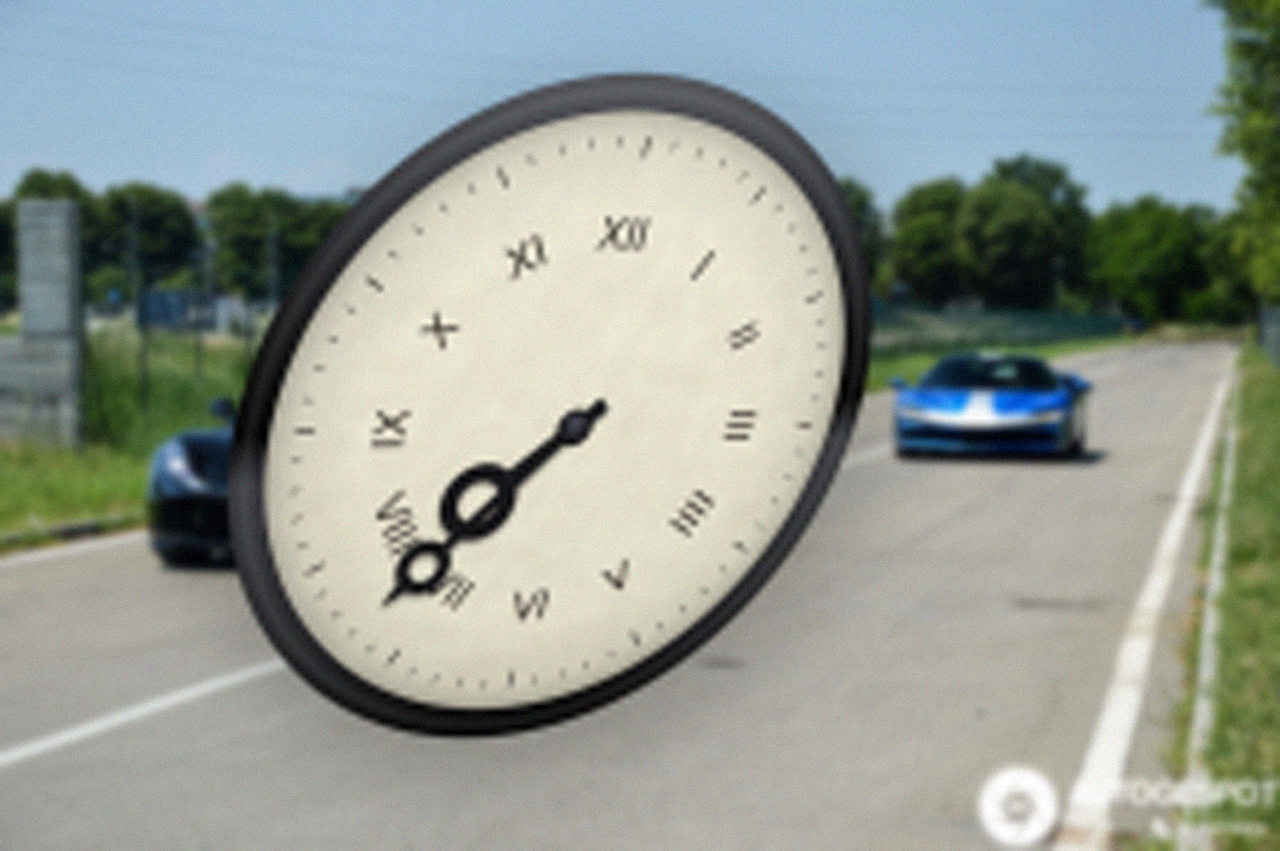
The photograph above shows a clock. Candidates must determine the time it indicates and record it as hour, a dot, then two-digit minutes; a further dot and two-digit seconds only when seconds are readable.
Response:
7.37
